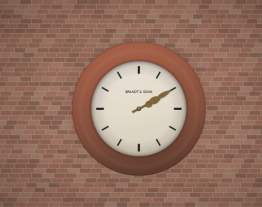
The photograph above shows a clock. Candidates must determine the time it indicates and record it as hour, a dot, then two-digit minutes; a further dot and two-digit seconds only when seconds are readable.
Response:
2.10
